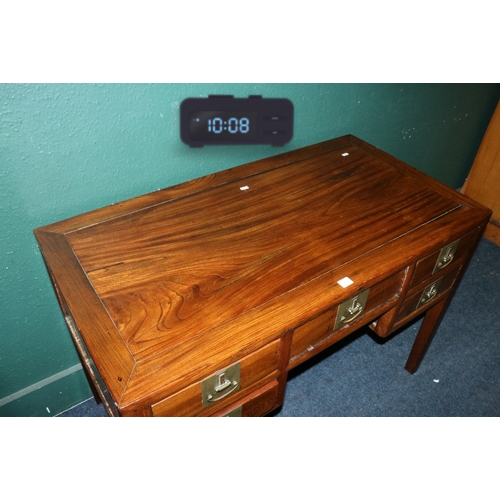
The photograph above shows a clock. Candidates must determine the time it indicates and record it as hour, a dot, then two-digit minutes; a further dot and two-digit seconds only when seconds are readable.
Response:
10.08
